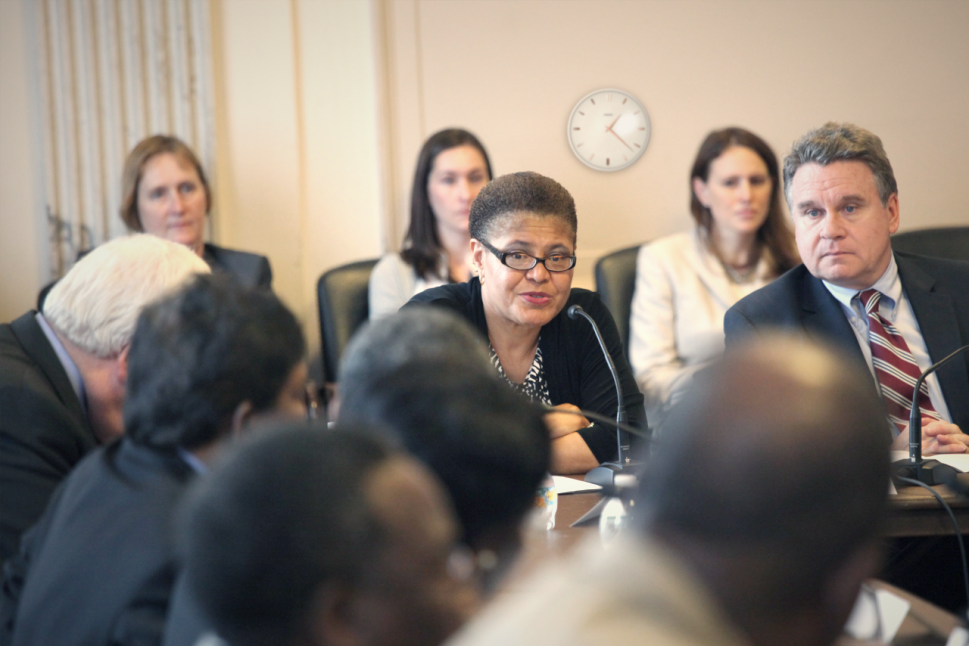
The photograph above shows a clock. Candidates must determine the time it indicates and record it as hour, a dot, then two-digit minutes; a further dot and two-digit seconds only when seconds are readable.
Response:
1.22
